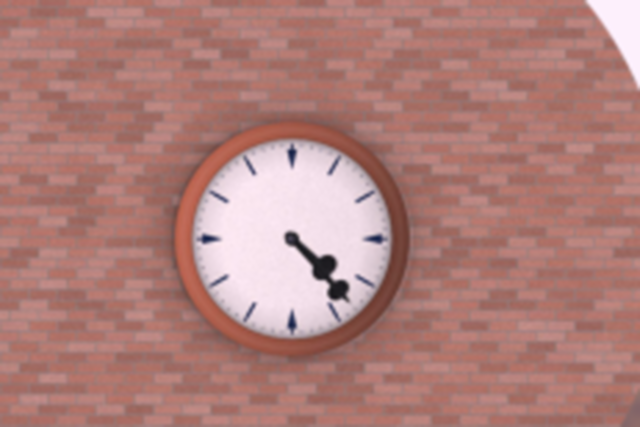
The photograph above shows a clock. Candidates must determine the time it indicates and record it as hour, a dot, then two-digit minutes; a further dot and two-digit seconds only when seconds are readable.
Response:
4.23
